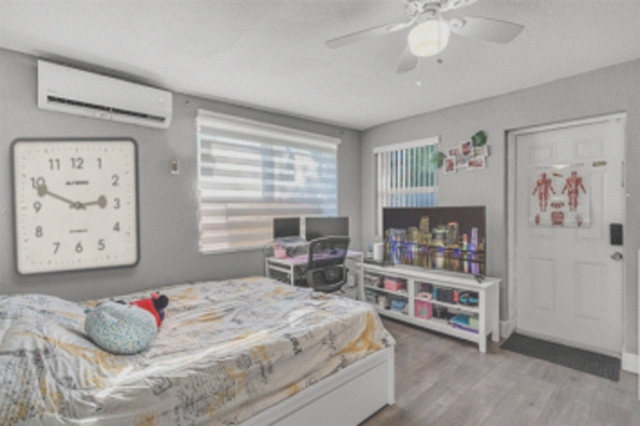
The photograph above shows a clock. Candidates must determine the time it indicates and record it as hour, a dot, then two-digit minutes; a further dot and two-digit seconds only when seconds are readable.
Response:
2.49
